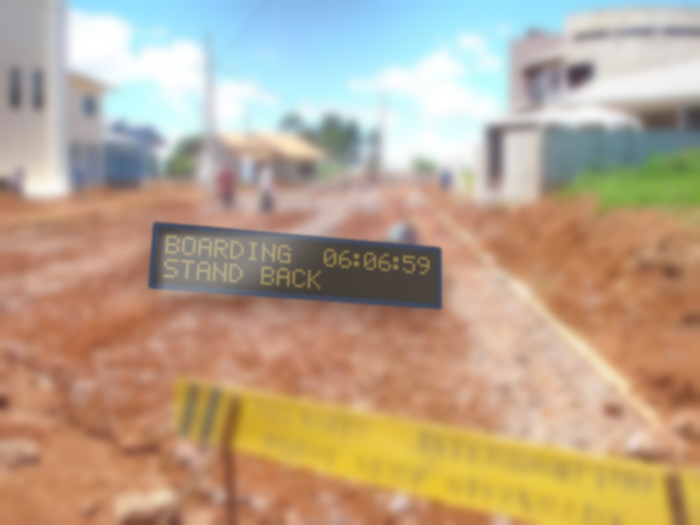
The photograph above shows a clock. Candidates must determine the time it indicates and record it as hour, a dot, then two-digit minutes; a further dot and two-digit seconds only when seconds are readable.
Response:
6.06.59
